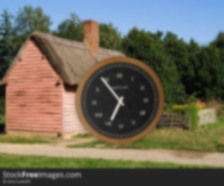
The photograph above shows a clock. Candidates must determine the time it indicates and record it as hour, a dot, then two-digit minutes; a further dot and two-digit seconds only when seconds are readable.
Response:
6.54
